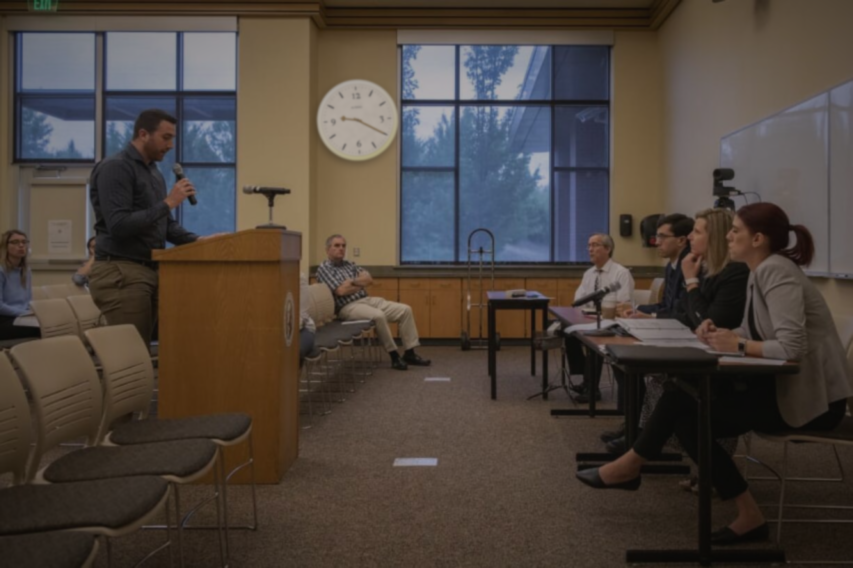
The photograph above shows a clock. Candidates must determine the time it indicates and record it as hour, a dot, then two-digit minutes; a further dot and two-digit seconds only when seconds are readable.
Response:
9.20
